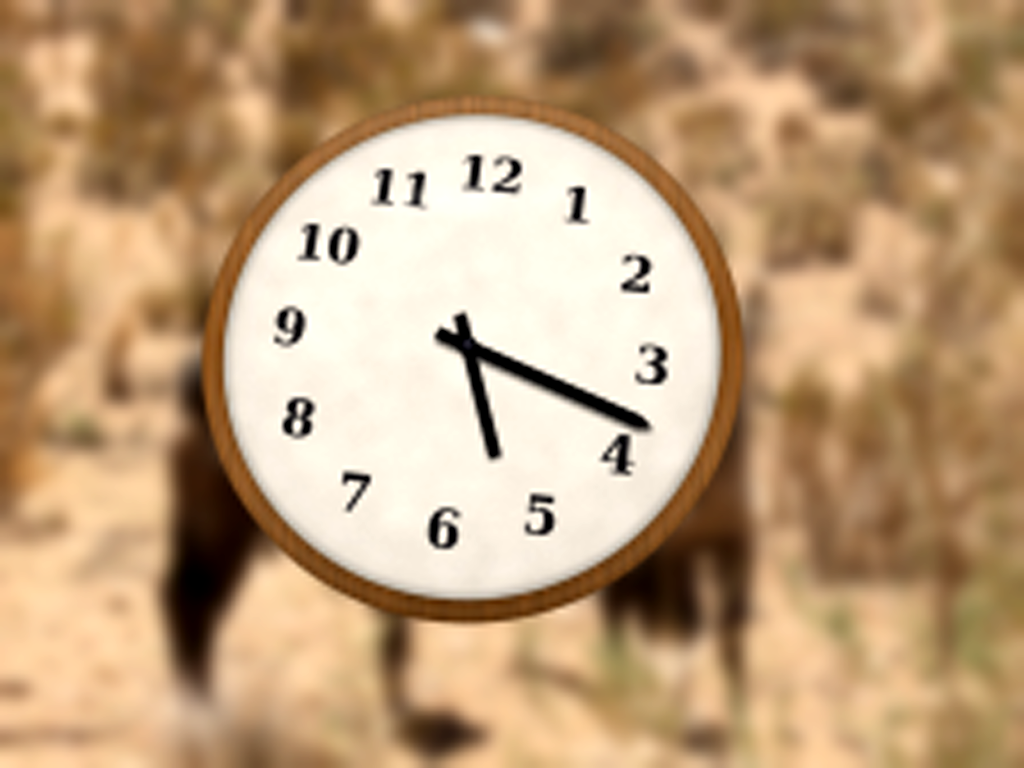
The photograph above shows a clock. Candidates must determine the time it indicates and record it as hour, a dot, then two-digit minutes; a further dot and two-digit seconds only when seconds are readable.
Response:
5.18
